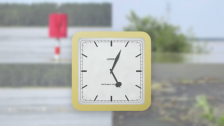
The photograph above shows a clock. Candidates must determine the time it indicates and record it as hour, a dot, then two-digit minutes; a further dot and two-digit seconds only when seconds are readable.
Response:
5.04
